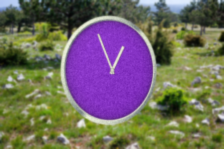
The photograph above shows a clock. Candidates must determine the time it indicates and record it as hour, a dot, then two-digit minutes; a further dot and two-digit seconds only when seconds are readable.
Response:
12.56
